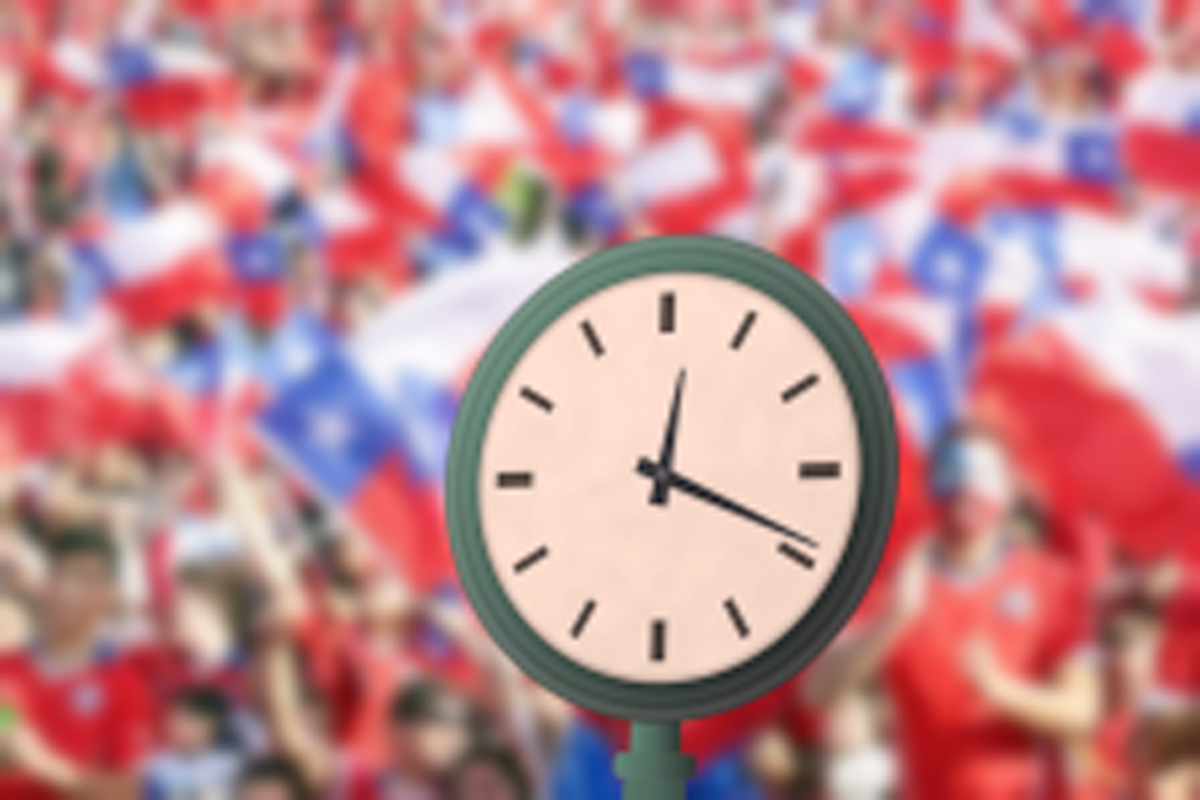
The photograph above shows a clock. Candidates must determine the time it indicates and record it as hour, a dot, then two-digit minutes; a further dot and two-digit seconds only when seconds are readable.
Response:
12.19
